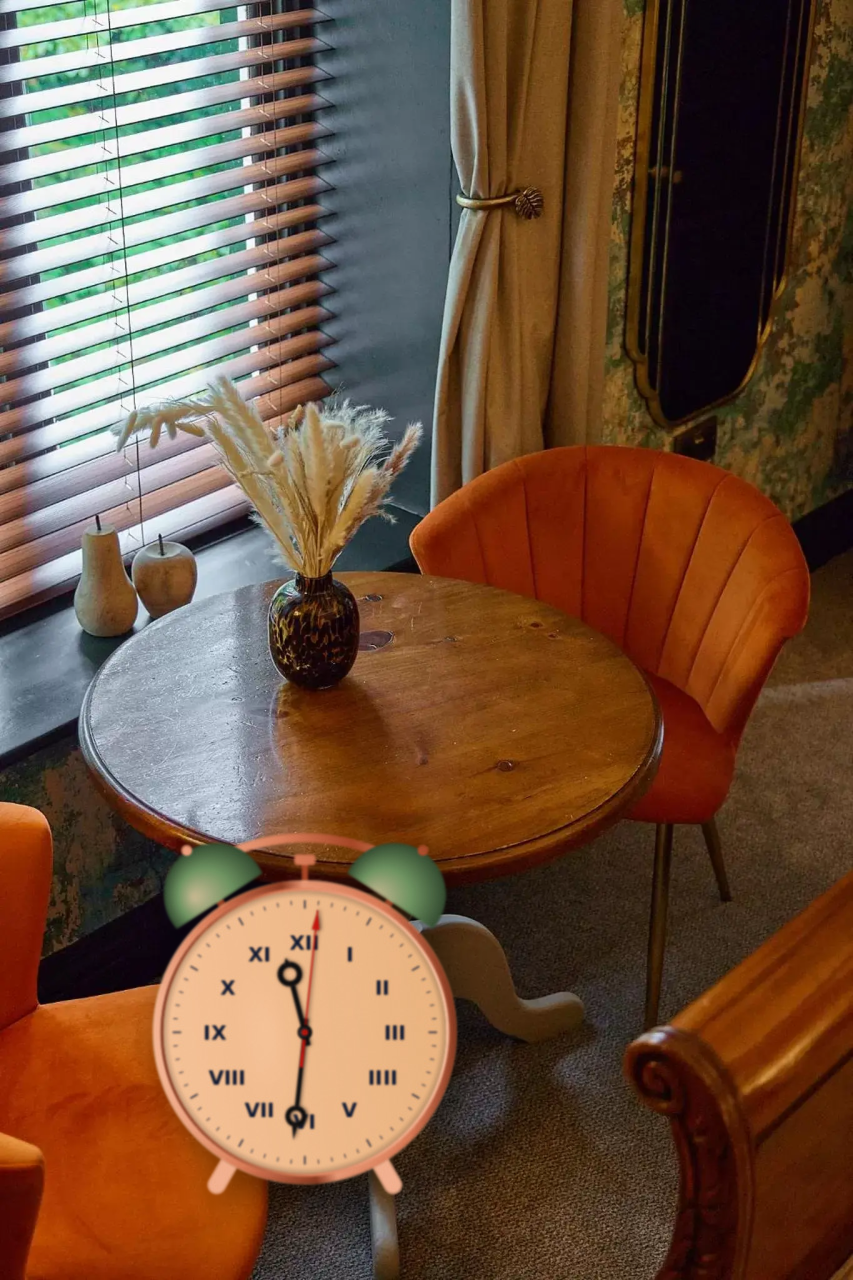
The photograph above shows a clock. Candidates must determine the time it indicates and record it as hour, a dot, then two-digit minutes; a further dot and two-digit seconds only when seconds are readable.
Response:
11.31.01
